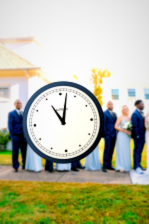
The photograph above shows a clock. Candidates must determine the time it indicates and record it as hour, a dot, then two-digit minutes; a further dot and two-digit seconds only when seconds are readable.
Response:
11.02
